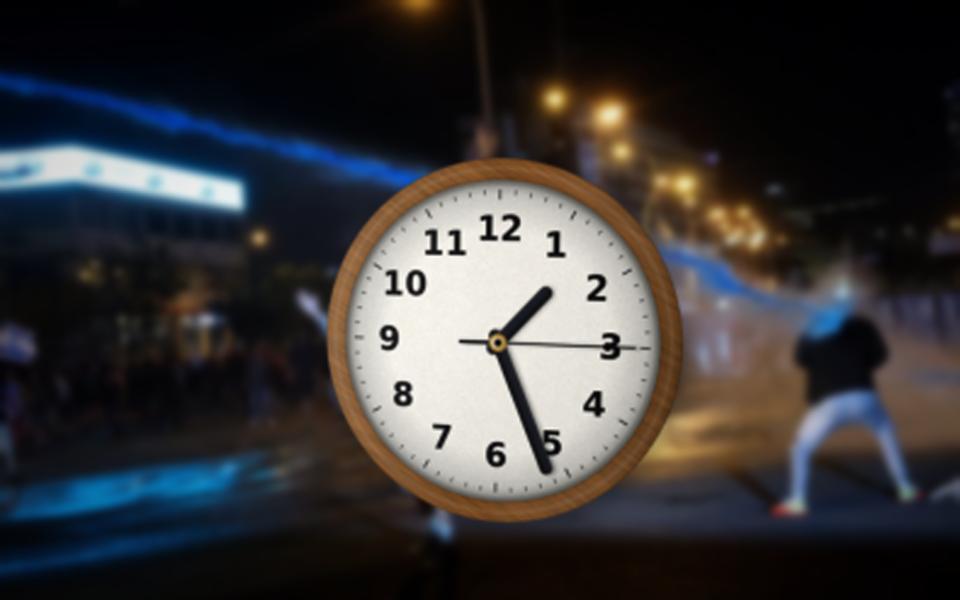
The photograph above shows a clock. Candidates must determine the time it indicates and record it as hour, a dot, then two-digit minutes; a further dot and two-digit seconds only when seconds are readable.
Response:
1.26.15
